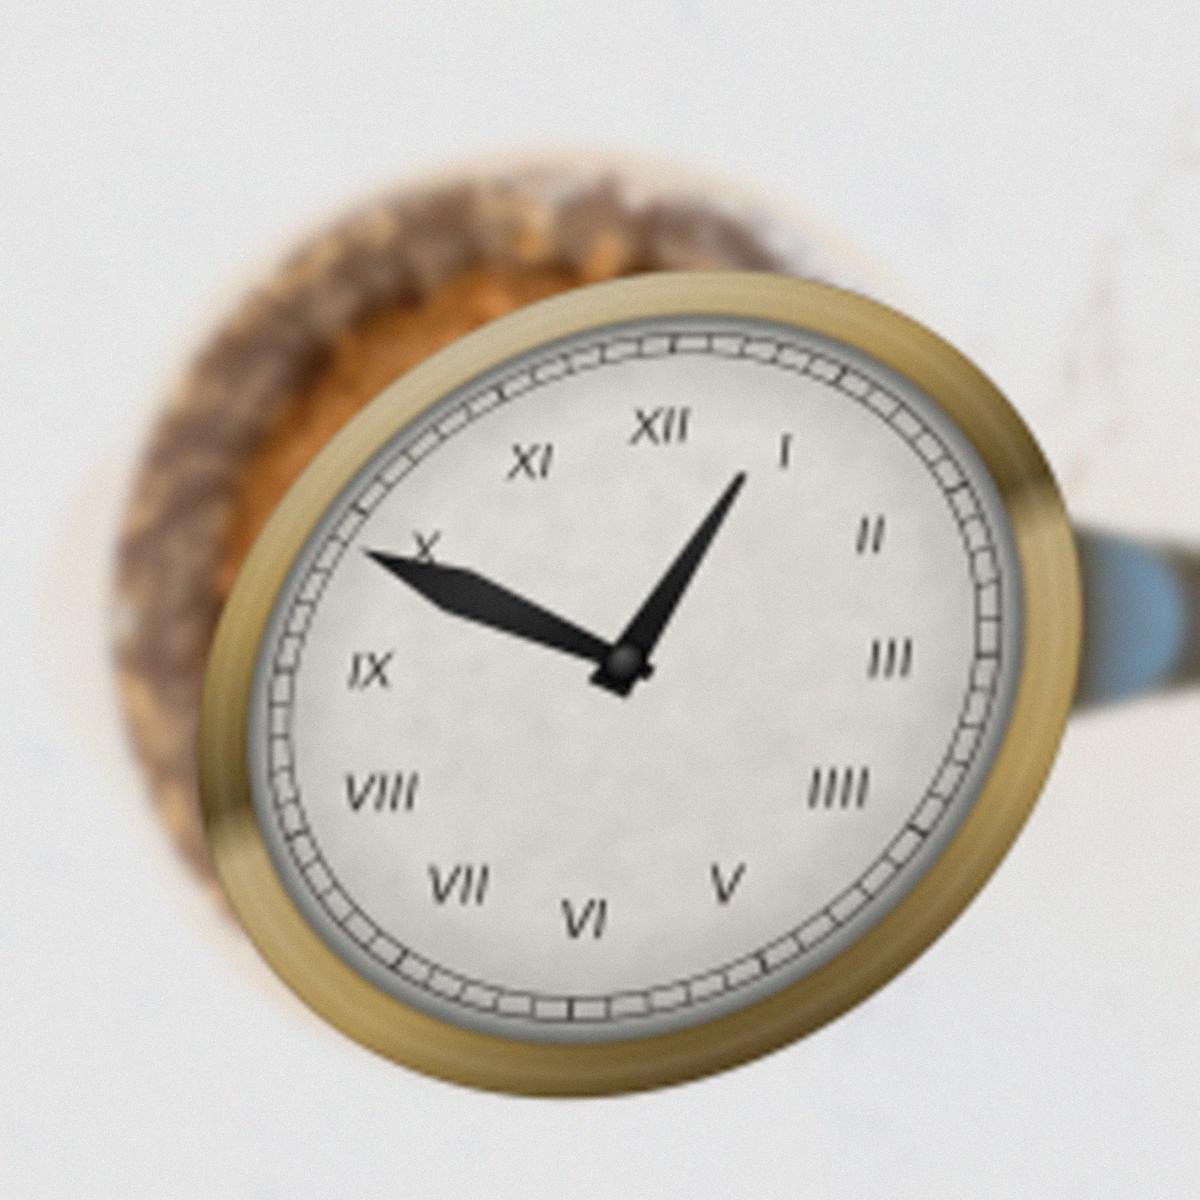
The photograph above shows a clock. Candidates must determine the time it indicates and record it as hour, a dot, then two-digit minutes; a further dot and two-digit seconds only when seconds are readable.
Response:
12.49
